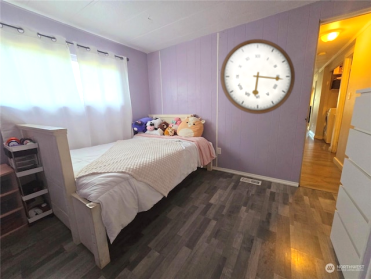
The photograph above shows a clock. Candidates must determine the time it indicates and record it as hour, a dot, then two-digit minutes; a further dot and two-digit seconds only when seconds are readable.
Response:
6.16
